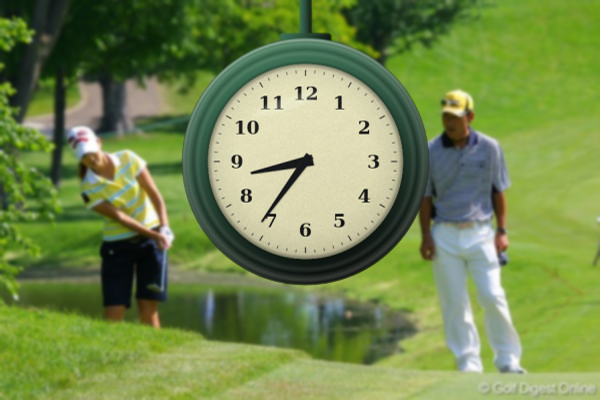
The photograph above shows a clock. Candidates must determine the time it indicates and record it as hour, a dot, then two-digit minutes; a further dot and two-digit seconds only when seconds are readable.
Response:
8.36
